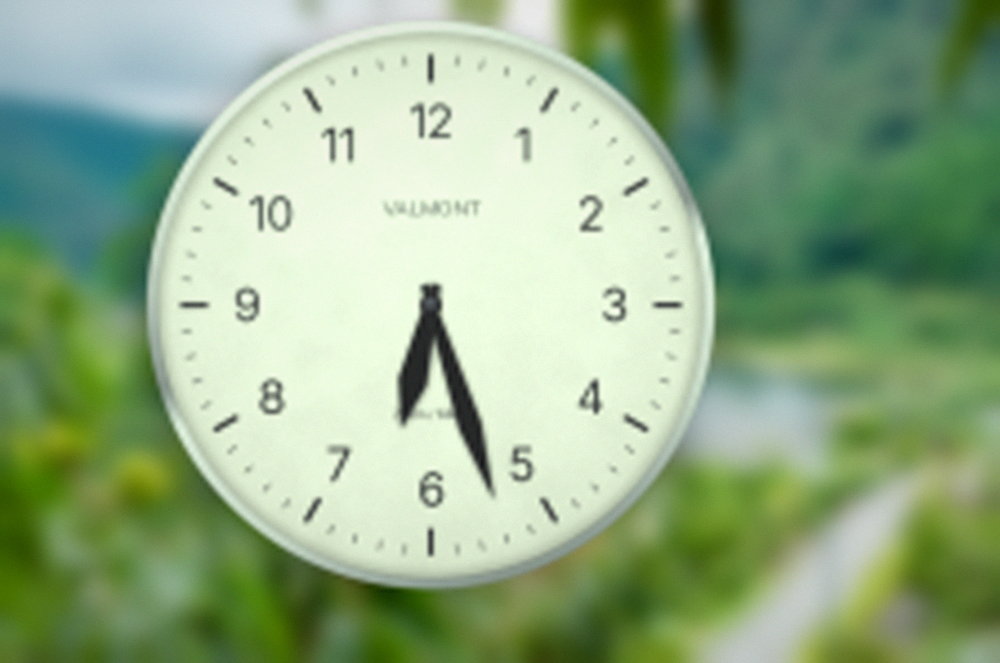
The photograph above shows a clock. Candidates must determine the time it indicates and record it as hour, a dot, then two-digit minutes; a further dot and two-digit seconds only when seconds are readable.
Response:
6.27
